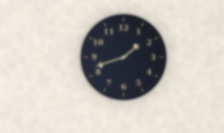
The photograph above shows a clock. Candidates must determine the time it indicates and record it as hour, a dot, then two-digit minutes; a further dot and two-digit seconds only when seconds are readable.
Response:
1.42
